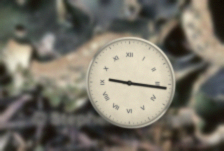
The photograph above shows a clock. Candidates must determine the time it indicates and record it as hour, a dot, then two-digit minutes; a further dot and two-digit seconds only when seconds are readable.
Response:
9.16
